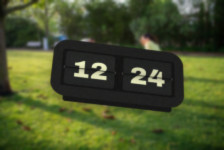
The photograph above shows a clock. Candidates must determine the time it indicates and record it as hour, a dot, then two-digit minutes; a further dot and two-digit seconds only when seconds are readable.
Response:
12.24
